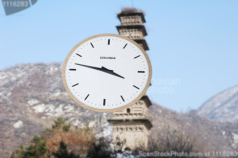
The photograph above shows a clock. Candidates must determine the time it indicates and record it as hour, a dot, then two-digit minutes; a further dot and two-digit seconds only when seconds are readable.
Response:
3.47
